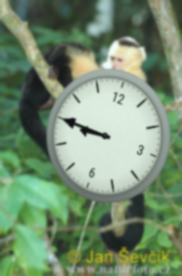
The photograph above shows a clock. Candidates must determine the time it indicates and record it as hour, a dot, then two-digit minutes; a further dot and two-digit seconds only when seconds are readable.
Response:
8.45
